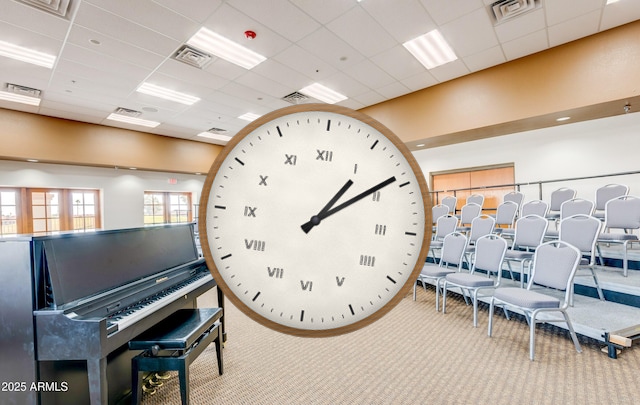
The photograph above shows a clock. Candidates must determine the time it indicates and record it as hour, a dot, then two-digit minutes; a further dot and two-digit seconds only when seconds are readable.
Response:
1.09
